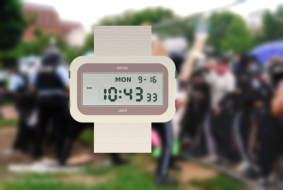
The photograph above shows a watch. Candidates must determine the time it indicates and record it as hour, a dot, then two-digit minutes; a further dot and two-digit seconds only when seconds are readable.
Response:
10.43.33
